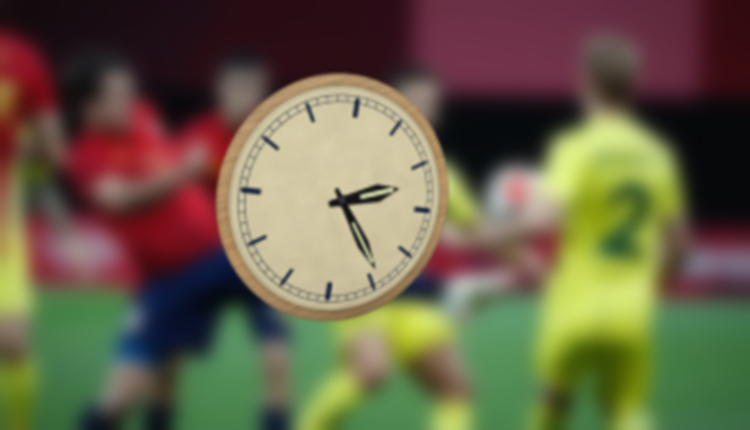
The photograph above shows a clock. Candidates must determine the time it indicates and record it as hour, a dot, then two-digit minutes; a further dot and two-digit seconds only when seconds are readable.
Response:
2.24
